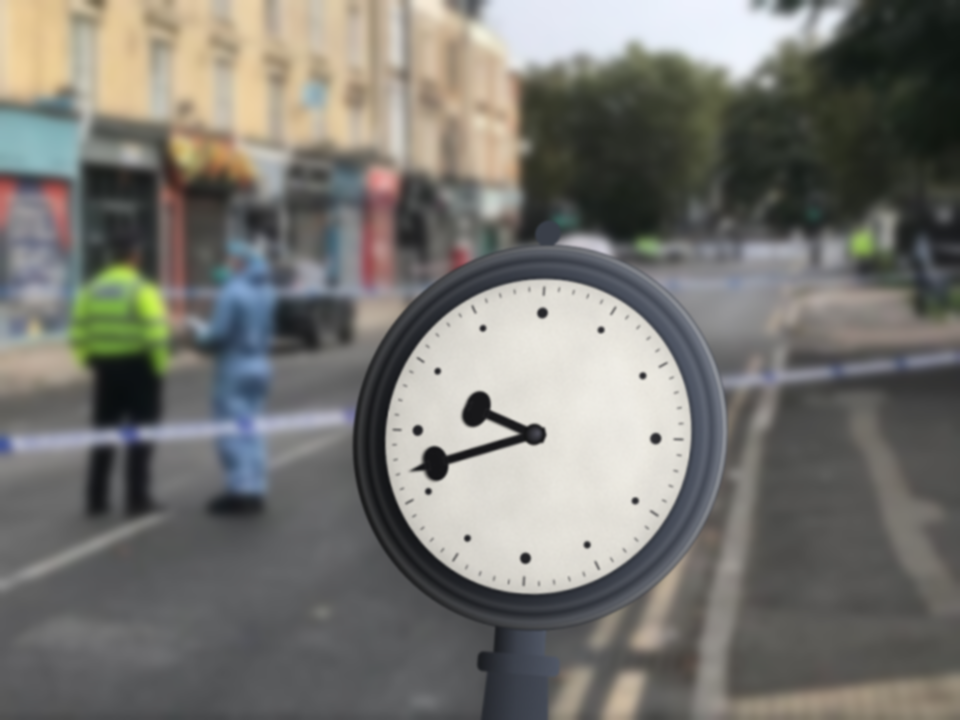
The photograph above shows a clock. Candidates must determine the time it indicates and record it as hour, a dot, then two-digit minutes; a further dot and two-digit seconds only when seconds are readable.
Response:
9.42
